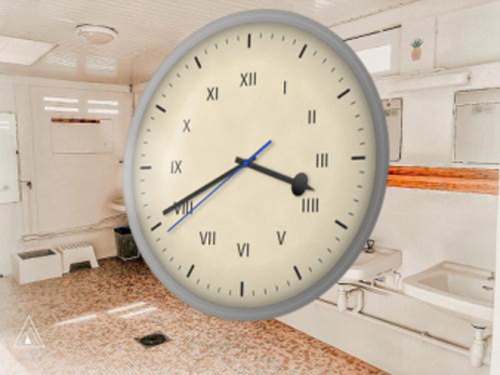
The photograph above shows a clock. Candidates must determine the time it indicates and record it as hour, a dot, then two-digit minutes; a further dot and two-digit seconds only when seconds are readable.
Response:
3.40.39
